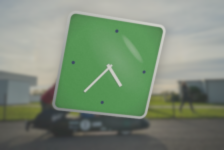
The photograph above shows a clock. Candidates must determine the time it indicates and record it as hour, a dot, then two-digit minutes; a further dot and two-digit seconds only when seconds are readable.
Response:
4.36
